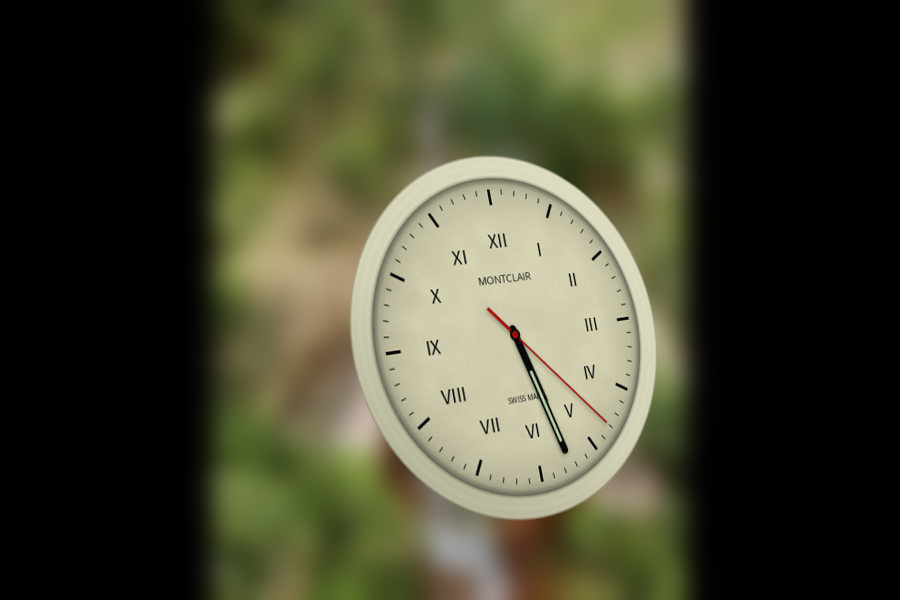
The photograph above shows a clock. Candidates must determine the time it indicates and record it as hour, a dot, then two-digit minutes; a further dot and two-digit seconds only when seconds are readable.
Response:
5.27.23
